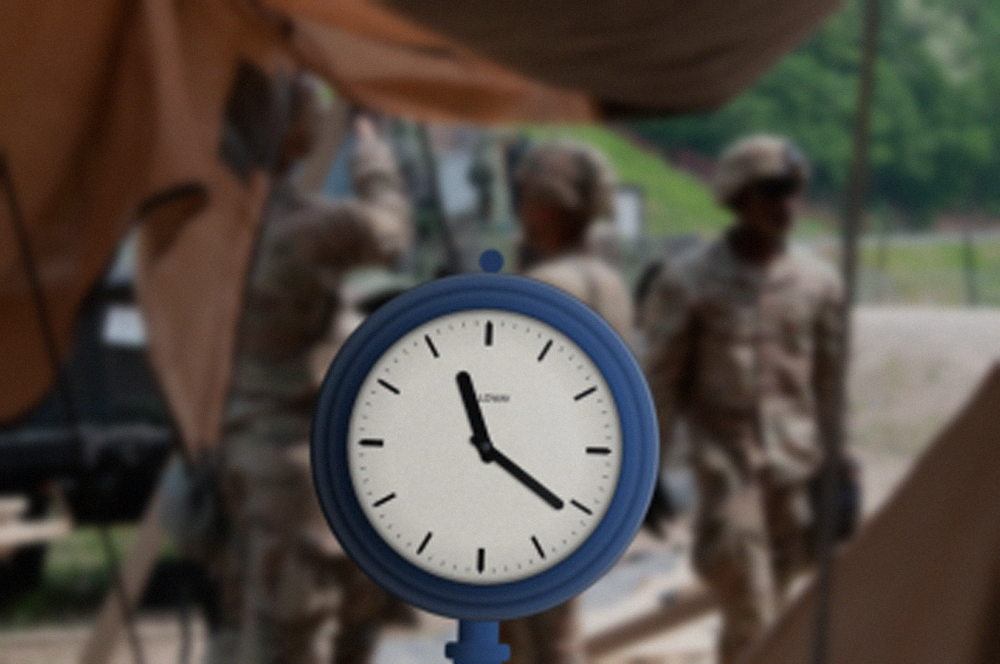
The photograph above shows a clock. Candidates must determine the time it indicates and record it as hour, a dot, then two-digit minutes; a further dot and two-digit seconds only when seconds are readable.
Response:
11.21
